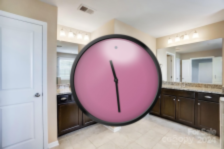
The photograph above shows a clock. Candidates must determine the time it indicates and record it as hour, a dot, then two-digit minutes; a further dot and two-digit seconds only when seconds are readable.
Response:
11.29
